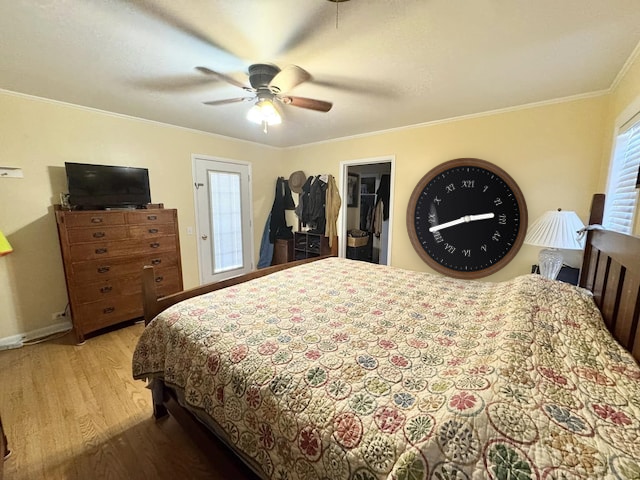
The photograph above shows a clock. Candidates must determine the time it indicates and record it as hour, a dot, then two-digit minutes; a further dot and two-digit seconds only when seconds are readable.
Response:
2.42
